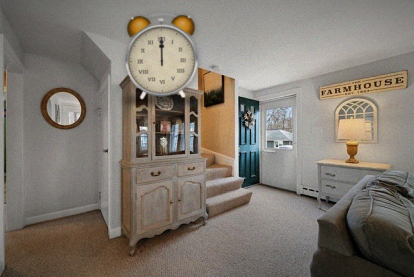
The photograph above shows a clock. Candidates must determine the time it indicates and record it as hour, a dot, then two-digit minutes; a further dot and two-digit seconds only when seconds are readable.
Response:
12.00
